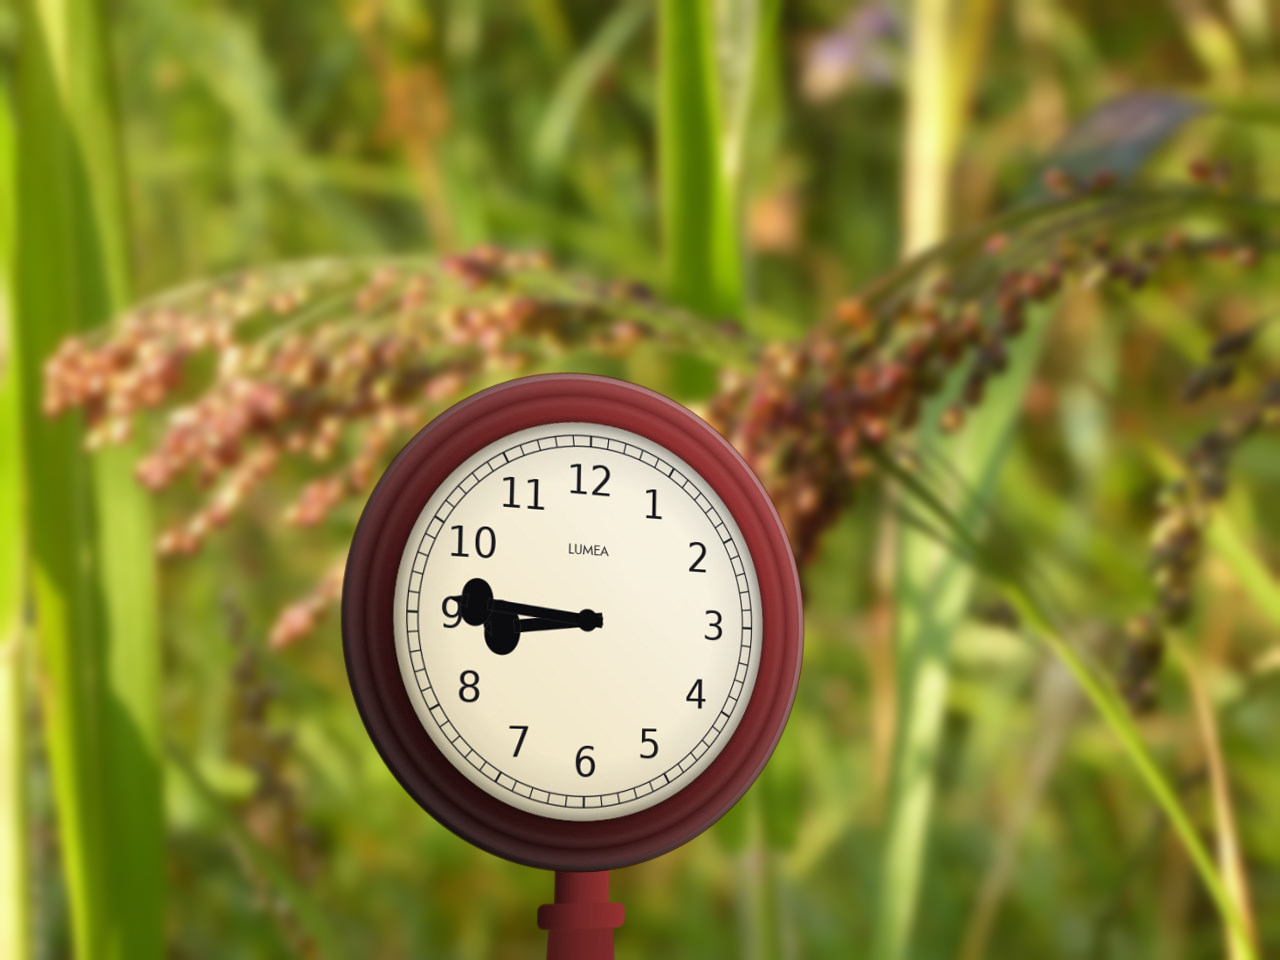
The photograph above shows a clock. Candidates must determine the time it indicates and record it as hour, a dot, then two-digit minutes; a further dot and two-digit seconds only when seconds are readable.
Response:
8.46
